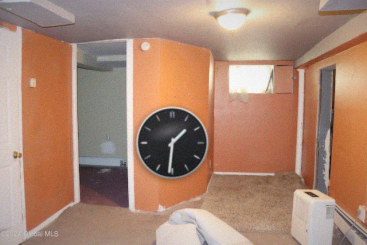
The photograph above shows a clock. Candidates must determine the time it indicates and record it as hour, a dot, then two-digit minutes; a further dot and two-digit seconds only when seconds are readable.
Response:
1.31
